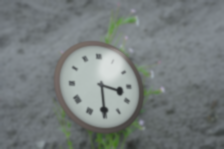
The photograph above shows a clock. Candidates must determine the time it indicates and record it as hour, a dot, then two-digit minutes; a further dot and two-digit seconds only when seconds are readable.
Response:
3.30
